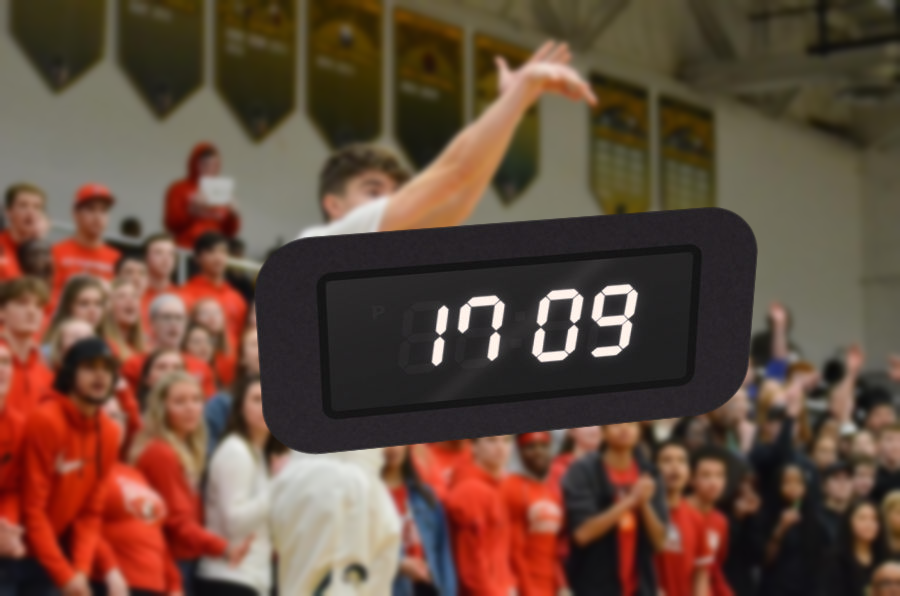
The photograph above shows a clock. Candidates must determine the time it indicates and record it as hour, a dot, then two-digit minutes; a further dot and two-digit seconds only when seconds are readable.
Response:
17.09
